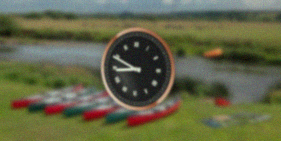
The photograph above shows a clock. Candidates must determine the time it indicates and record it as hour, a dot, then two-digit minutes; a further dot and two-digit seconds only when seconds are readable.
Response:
8.49
